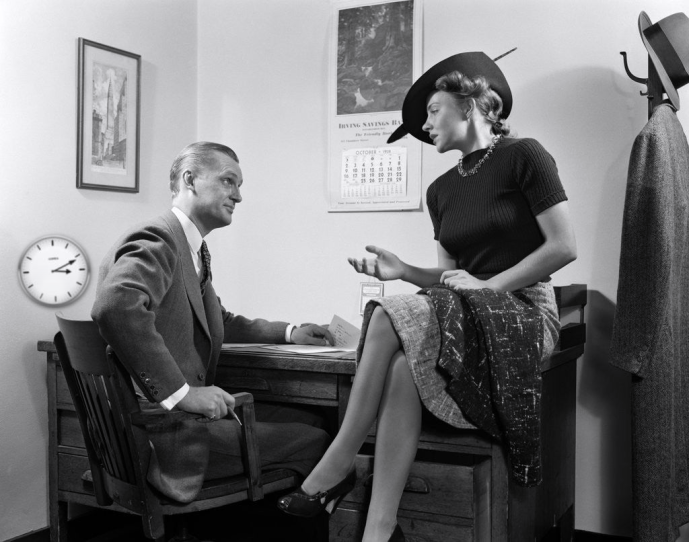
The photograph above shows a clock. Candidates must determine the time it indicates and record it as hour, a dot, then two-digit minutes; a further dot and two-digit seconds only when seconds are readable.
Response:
3.11
